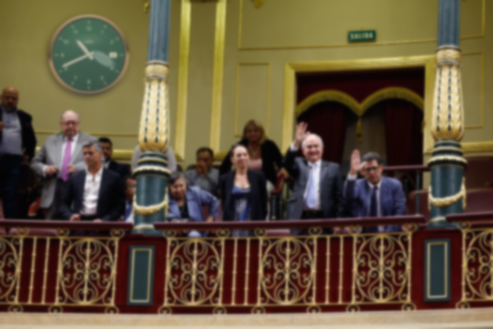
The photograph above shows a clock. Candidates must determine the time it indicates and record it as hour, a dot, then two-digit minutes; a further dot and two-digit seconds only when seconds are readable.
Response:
10.41
